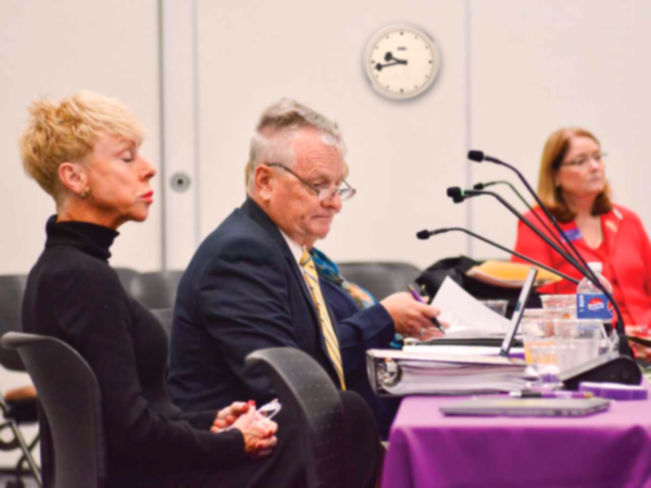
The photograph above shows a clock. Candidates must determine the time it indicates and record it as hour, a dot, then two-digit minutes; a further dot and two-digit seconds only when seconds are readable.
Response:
9.43
